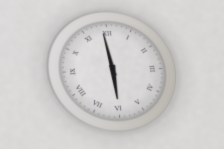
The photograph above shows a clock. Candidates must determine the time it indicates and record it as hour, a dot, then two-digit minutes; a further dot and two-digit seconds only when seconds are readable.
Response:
5.59
